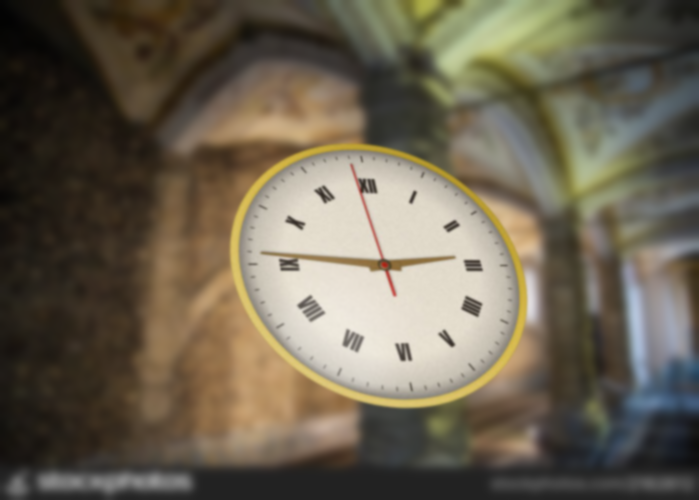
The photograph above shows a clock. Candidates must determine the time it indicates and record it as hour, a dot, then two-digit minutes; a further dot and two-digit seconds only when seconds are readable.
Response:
2.45.59
